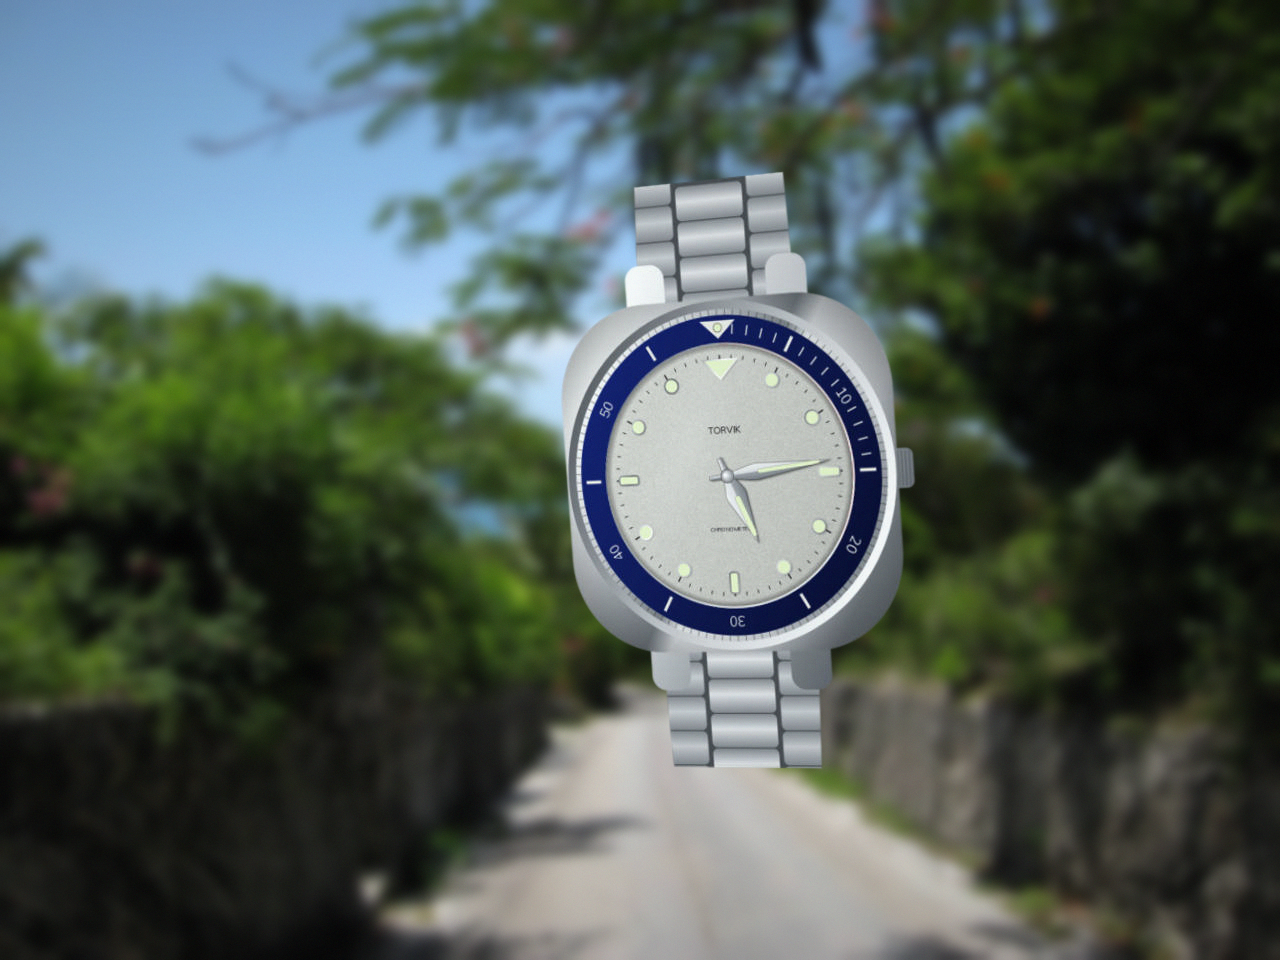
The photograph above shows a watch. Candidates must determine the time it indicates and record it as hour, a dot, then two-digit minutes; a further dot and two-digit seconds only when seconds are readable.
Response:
5.14
